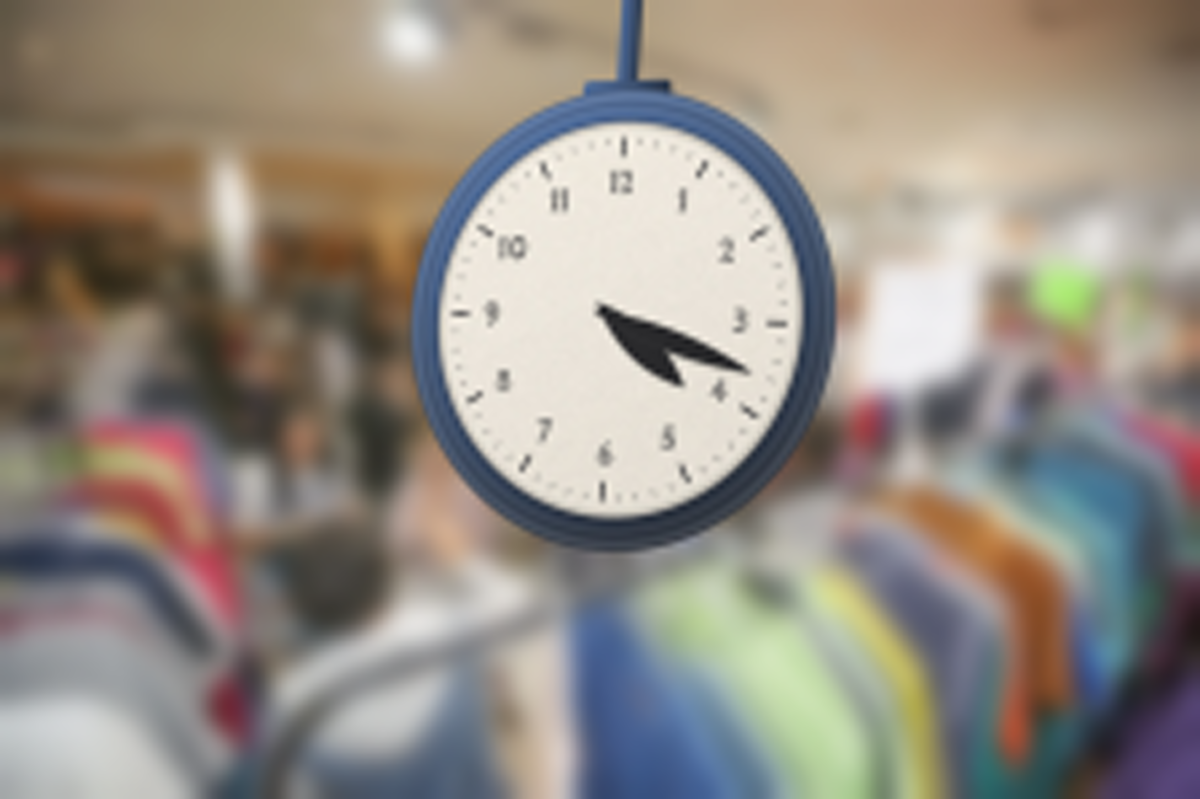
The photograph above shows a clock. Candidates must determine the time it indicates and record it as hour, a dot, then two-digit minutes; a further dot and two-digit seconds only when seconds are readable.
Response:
4.18
